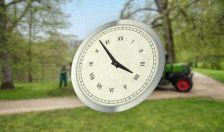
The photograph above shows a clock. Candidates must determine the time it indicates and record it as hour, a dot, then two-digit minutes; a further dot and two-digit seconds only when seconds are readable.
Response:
3.53
